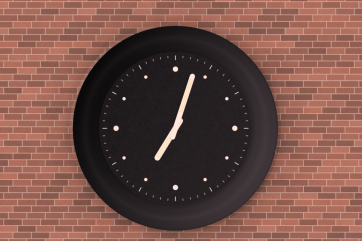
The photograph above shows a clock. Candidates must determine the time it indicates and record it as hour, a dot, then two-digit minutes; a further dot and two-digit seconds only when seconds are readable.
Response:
7.03
